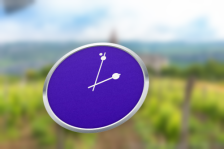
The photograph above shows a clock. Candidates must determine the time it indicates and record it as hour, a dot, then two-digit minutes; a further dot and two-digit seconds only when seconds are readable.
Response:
2.01
